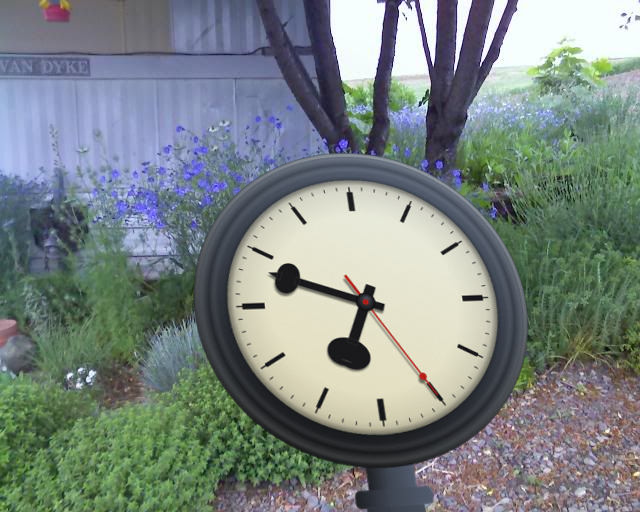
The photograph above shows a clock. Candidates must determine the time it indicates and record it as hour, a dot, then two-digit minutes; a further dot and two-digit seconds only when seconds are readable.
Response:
6.48.25
